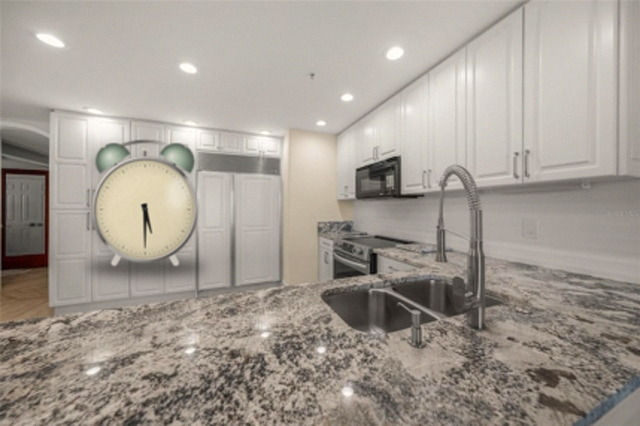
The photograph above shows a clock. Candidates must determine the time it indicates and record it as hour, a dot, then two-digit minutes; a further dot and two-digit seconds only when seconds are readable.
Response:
5.30
